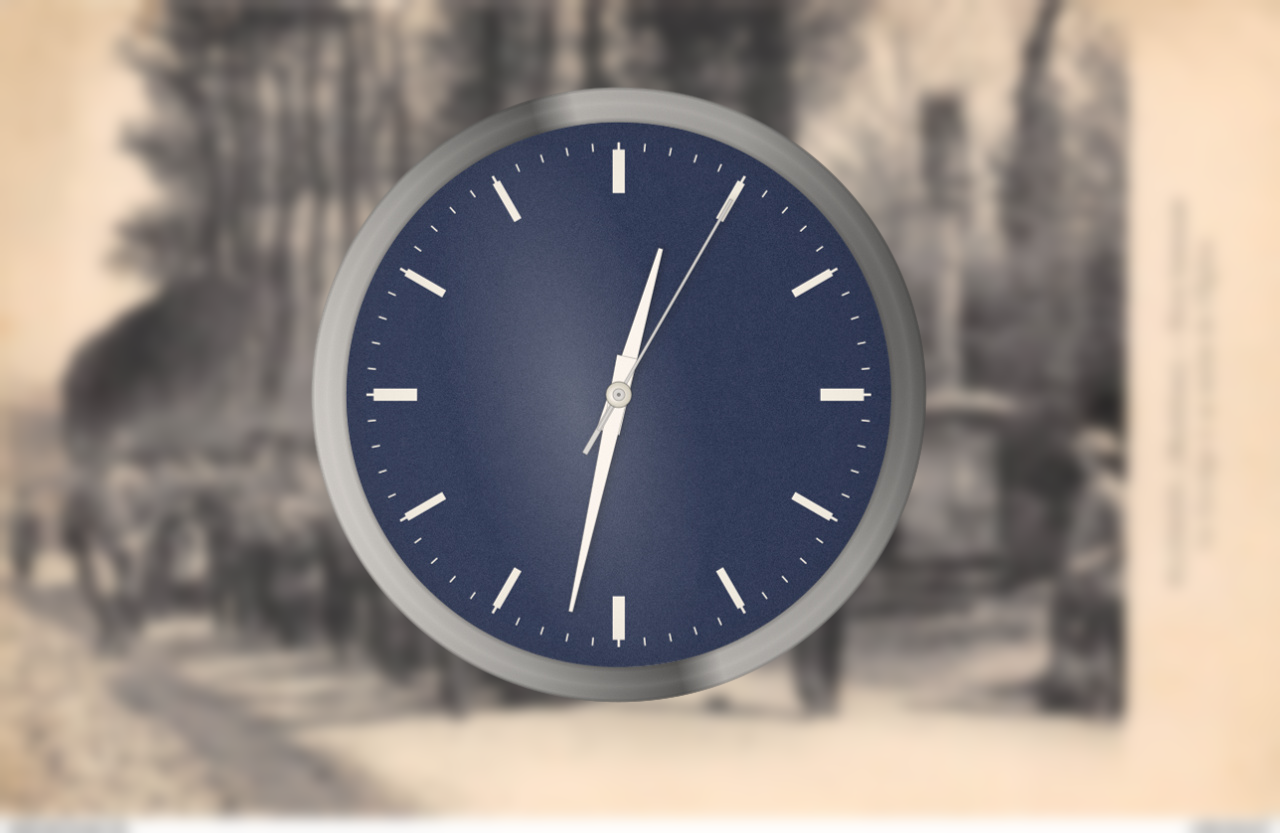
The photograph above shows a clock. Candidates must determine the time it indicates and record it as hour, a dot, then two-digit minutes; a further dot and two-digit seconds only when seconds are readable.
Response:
12.32.05
